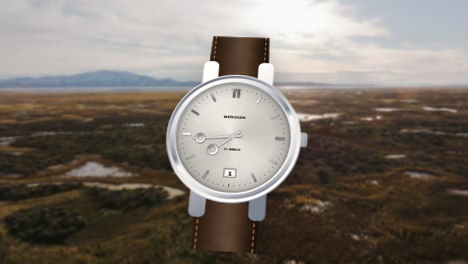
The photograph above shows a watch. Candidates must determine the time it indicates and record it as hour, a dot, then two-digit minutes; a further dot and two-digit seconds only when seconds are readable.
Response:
7.44
